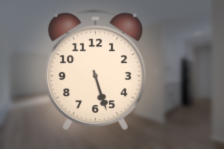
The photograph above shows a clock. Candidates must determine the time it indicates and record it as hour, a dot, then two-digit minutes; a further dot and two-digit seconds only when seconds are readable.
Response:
5.27
